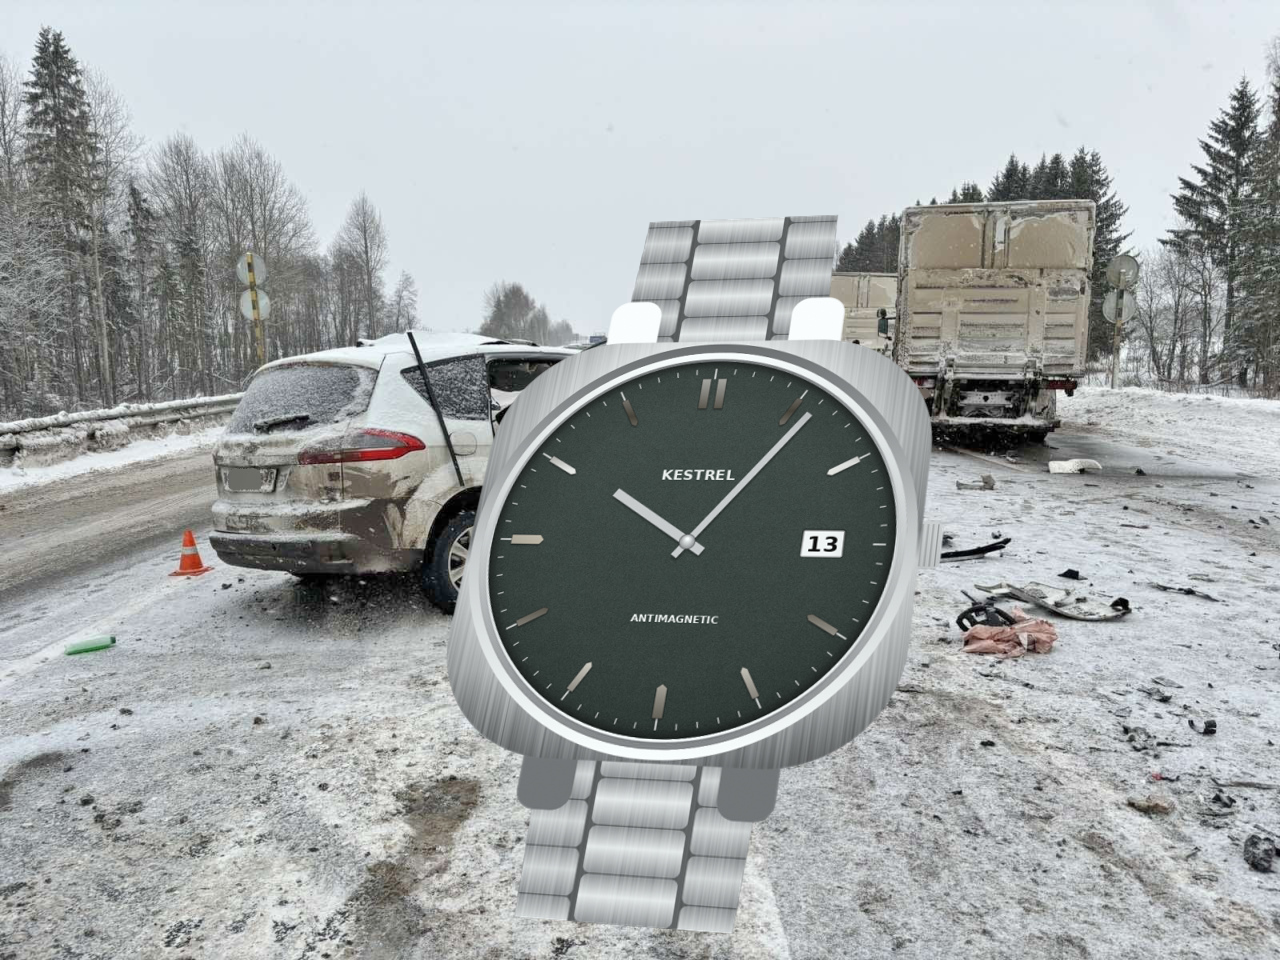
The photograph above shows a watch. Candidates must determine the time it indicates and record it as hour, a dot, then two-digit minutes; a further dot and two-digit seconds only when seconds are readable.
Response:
10.06
